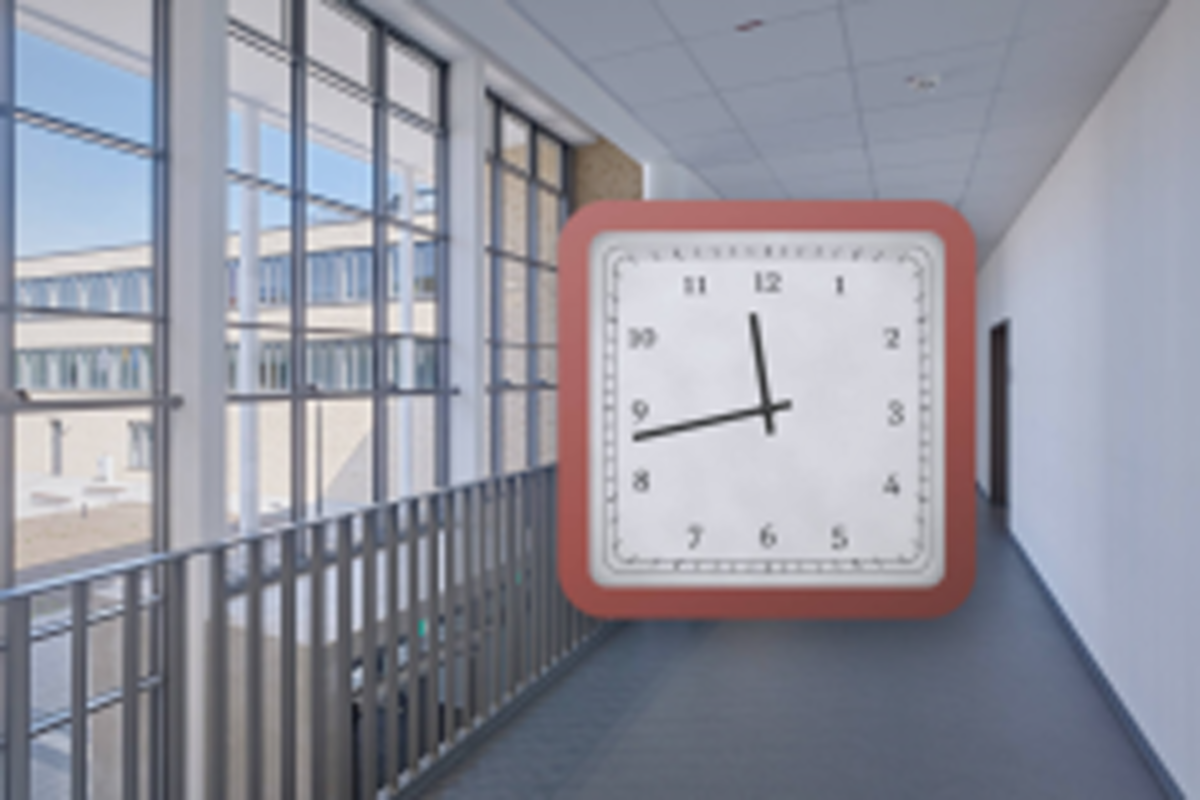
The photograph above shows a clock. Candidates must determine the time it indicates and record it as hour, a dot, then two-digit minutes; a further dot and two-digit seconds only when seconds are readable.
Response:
11.43
